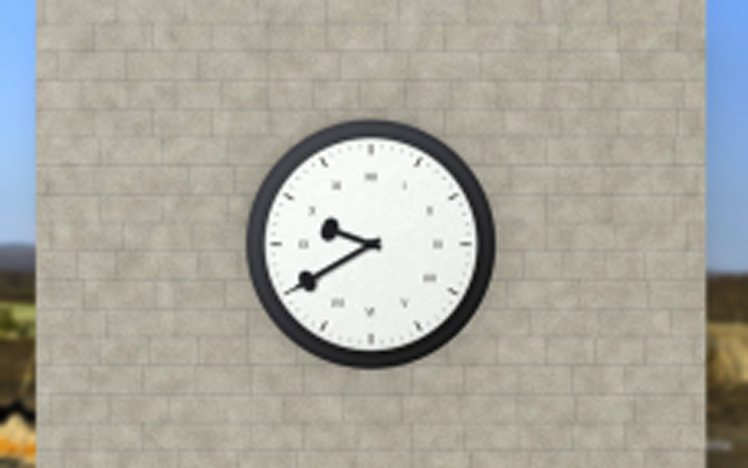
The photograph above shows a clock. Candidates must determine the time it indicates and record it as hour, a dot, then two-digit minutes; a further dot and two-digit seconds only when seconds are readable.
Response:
9.40
